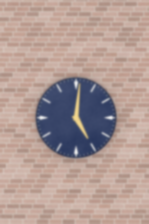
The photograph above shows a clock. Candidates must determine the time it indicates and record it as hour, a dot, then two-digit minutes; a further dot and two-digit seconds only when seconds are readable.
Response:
5.01
